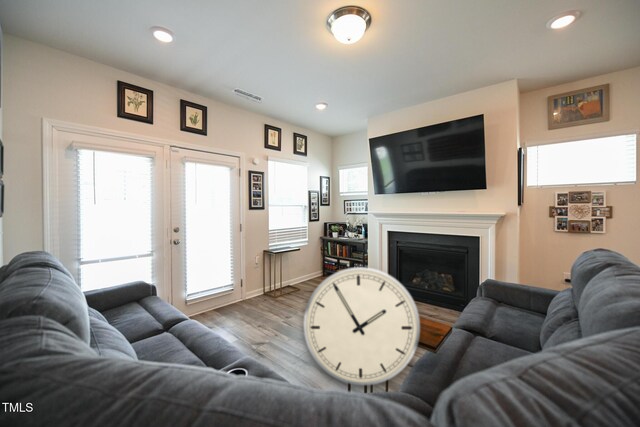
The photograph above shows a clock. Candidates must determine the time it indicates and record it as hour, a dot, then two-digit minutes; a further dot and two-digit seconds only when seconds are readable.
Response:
1.55
